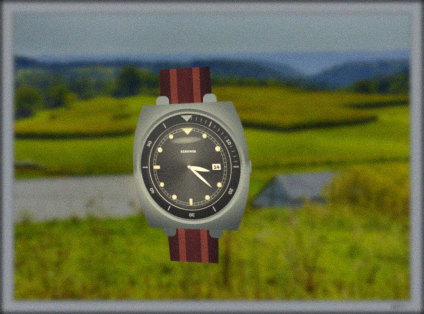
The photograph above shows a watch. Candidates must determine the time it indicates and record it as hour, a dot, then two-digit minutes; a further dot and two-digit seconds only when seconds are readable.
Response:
3.22
